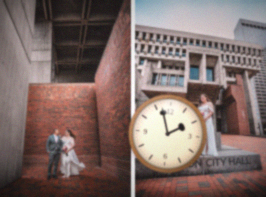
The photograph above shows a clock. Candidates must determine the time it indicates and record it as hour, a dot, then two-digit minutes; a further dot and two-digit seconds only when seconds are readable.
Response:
1.57
